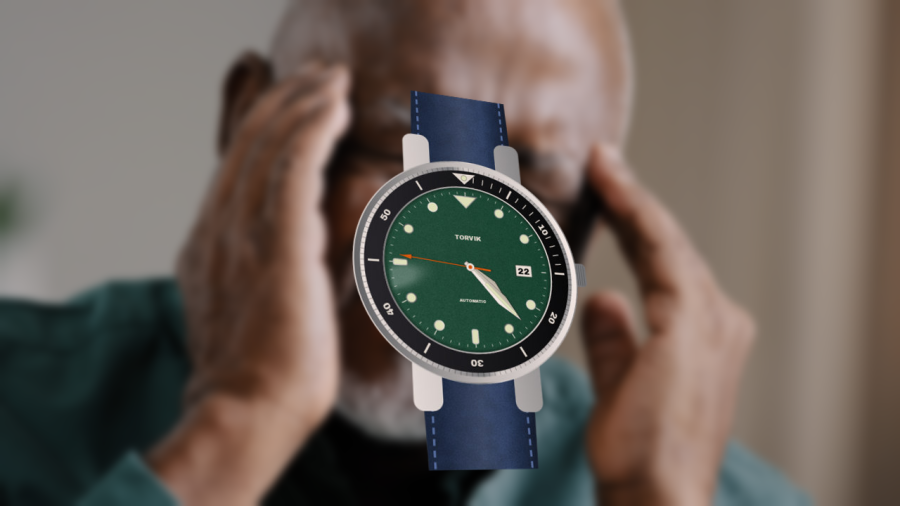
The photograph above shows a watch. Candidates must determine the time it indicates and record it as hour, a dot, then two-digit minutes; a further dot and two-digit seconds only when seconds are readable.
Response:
4.22.46
